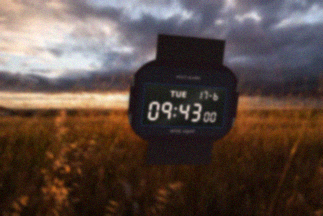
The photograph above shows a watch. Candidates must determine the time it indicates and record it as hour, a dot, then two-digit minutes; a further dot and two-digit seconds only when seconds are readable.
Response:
9.43
